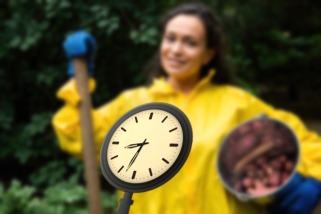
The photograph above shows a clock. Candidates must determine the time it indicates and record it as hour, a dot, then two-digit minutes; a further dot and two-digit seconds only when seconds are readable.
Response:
8.33
